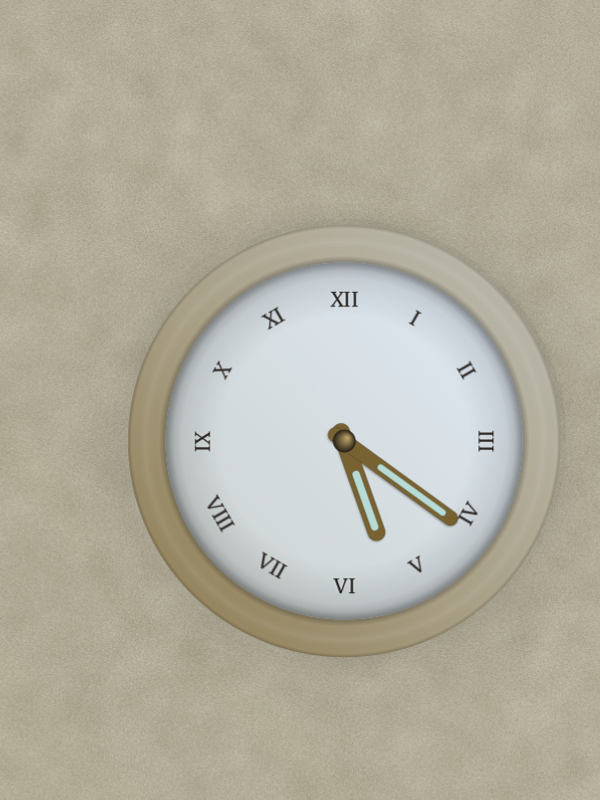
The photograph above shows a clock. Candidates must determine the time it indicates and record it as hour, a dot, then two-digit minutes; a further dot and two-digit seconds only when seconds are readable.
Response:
5.21
